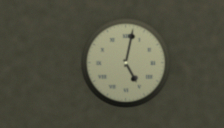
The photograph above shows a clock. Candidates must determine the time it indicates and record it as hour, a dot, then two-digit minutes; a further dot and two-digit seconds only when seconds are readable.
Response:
5.02
